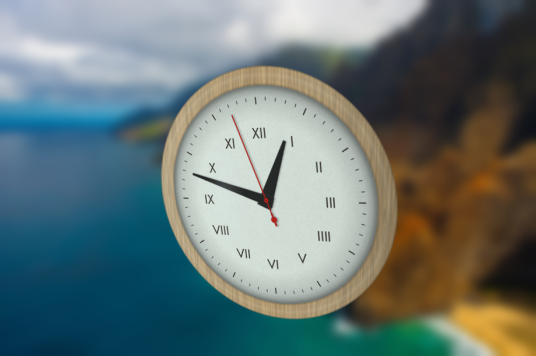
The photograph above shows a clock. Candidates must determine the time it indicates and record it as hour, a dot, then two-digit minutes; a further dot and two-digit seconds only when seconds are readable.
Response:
12.47.57
